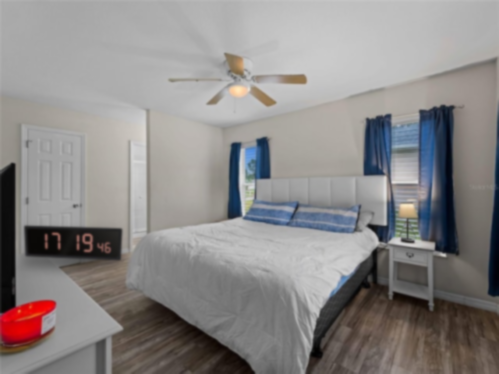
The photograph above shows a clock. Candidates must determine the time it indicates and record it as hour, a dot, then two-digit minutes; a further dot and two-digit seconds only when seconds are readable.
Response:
17.19
